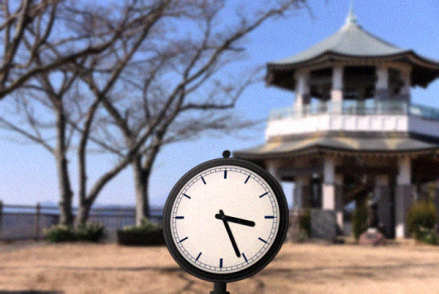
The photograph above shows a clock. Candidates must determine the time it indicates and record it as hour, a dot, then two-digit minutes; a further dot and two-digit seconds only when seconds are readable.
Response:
3.26
